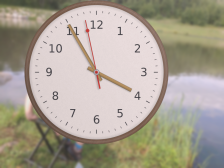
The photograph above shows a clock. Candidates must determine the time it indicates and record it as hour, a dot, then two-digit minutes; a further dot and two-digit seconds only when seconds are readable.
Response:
3.54.58
